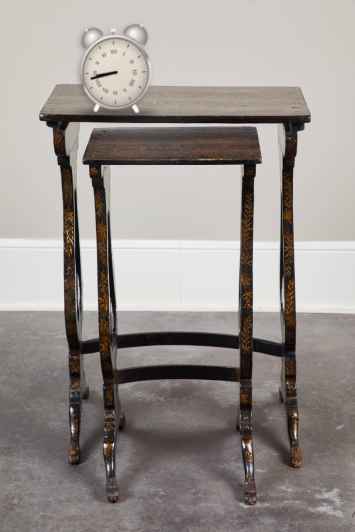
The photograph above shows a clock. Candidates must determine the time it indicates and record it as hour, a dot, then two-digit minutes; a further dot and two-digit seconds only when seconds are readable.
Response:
8.43
